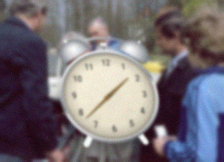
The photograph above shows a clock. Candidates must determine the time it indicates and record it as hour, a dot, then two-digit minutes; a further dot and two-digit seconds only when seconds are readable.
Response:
1.38
